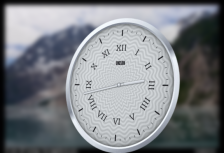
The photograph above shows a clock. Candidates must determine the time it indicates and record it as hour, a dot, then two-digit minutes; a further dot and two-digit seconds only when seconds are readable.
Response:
2.43
